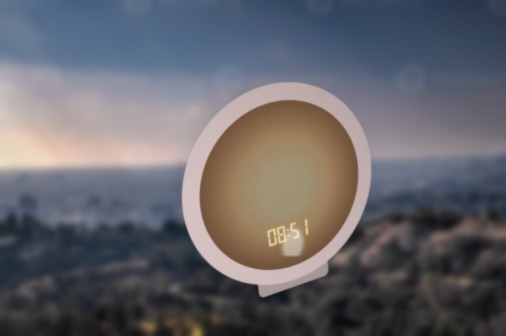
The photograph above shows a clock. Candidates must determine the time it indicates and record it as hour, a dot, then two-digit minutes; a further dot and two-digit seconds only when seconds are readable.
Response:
8.51
